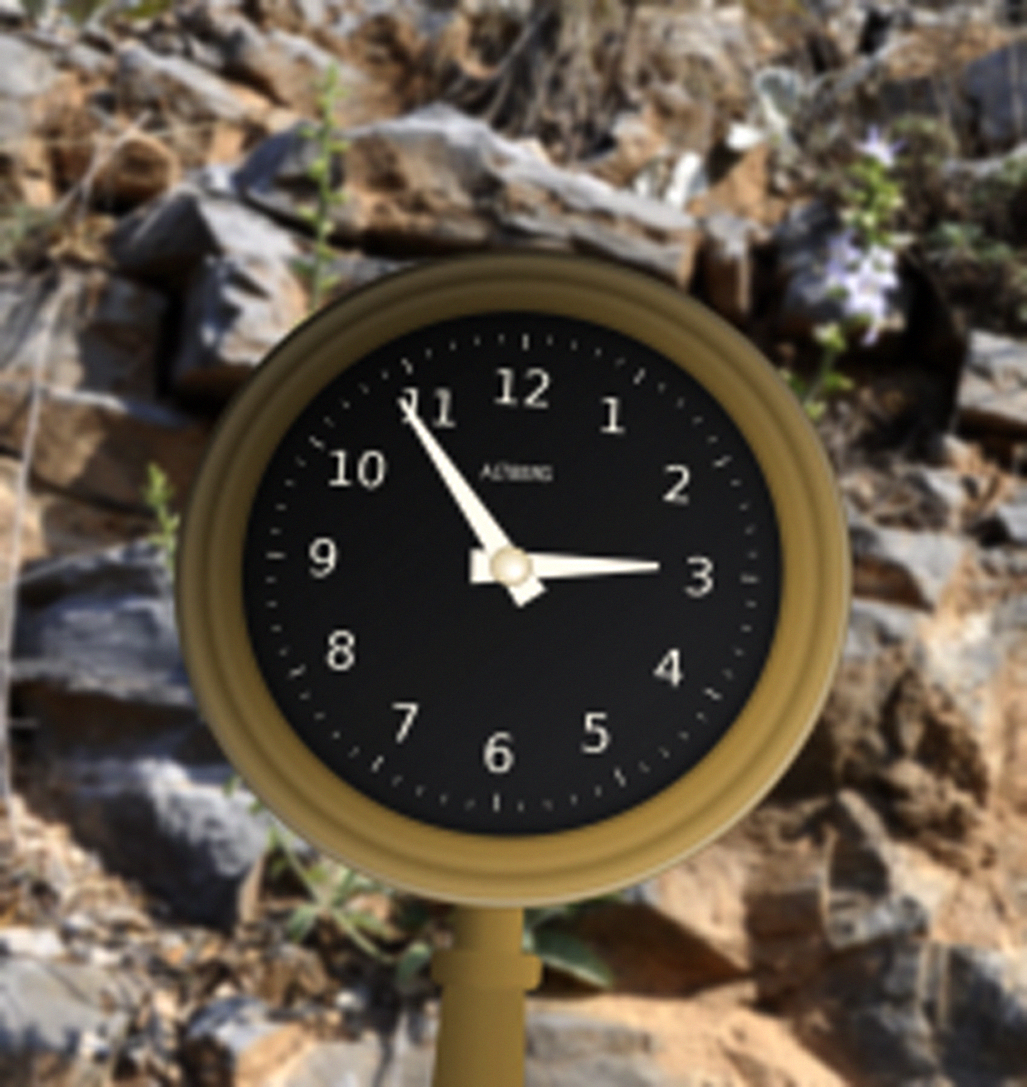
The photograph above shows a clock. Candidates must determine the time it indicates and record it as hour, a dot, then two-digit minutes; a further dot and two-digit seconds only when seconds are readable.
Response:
2.54
